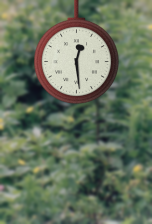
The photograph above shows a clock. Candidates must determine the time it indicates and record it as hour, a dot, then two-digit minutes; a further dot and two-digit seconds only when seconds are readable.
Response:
12.29
